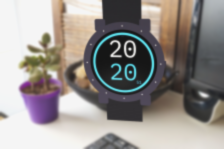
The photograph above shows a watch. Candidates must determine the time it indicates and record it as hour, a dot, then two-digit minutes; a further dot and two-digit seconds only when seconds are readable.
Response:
20.20
